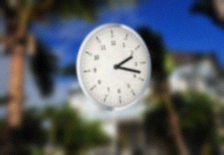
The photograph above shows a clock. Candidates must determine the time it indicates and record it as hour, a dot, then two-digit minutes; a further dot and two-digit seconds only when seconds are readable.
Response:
2.18
